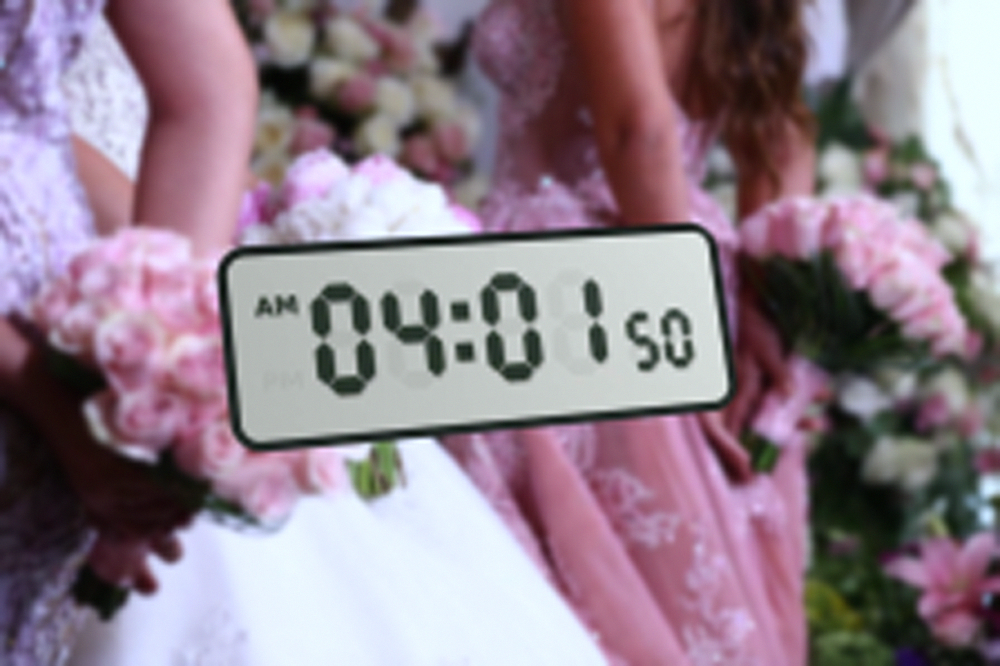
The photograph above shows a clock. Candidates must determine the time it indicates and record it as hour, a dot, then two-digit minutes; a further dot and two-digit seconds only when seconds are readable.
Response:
4.01.50
